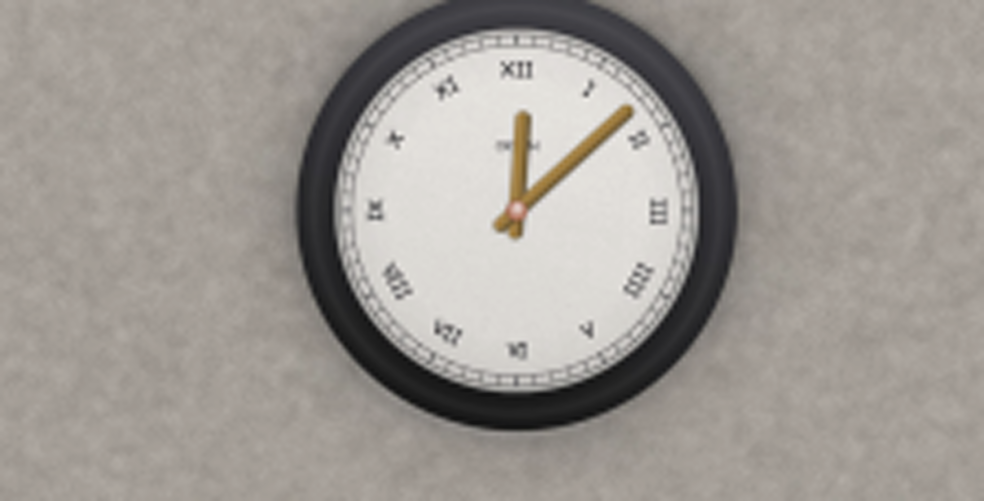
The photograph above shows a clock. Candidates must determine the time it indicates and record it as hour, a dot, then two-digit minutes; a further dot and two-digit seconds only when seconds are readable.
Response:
12.08
